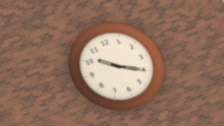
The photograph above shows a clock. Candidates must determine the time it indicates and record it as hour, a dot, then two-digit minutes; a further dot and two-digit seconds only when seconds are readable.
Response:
10.20
